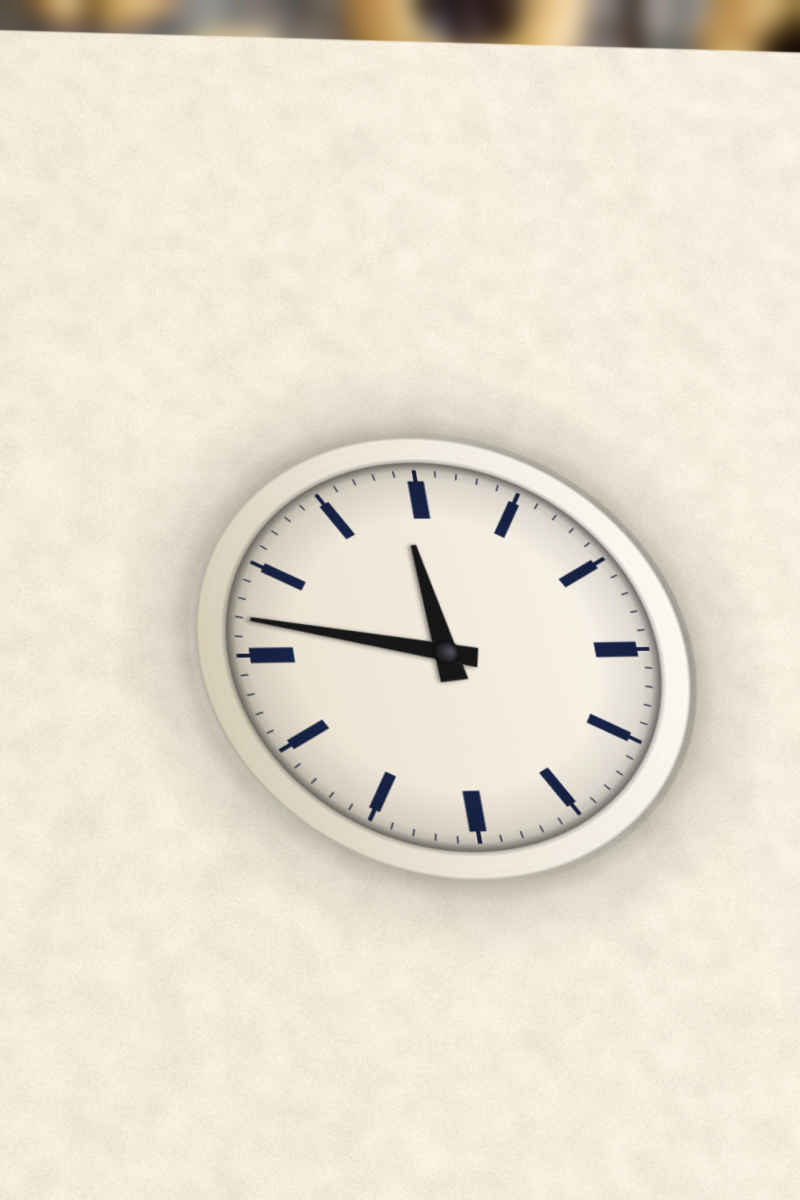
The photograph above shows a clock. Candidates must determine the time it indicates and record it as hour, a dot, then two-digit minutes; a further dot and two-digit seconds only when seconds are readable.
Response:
11.47
